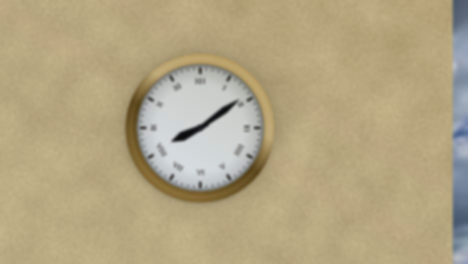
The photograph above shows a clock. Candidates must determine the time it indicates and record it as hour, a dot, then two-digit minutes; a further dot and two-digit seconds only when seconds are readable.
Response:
8.09
